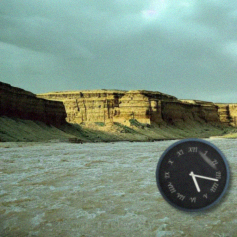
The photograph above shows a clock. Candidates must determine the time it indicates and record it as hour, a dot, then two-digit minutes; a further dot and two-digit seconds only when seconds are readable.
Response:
5.17
